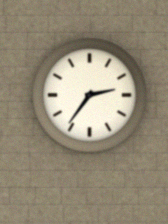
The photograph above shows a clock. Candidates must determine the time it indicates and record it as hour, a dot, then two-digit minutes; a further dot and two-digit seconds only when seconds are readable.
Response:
2.36
